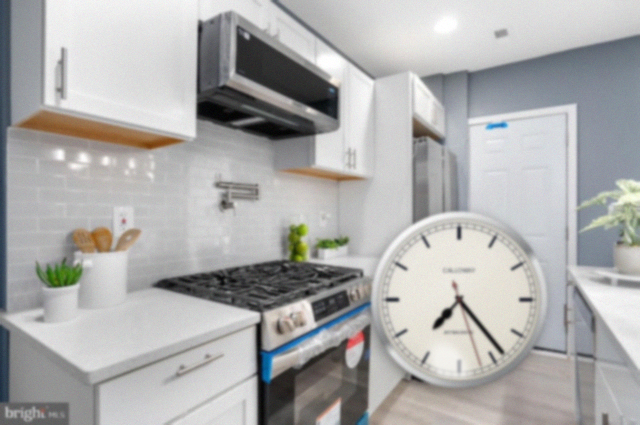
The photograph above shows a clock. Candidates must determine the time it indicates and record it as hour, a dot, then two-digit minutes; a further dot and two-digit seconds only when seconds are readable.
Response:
7.23.27
